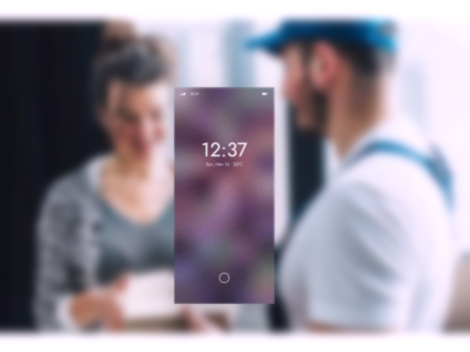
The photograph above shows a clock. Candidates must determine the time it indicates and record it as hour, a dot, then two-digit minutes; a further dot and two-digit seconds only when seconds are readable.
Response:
12.37
